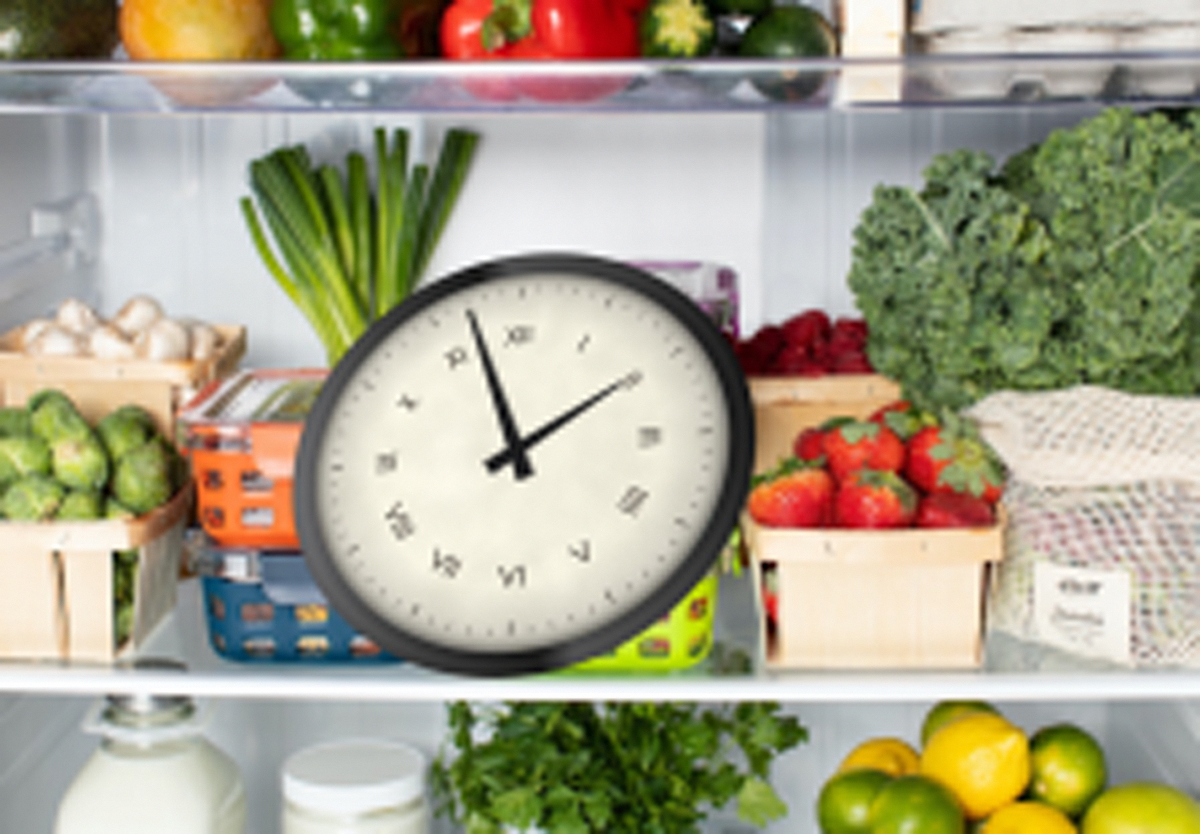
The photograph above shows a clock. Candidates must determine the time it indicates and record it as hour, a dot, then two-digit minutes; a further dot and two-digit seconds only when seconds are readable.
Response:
1.57
